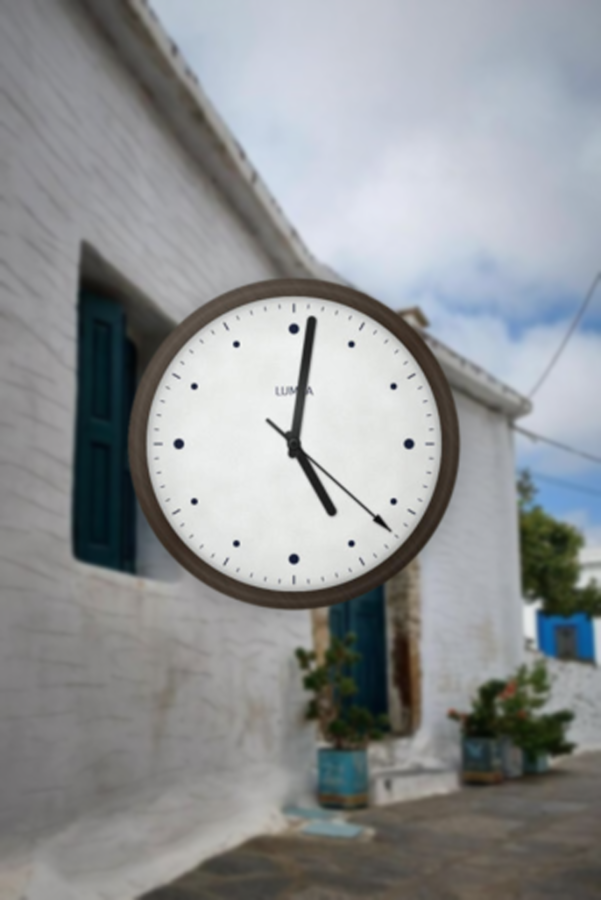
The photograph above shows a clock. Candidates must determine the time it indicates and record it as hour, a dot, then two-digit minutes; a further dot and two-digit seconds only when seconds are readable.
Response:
5.01.22
